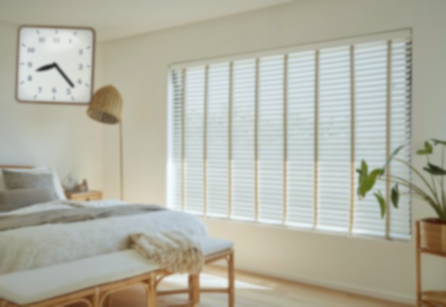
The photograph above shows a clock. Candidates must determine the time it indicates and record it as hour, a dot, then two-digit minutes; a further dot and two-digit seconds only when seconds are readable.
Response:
8.23
